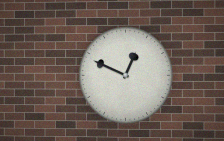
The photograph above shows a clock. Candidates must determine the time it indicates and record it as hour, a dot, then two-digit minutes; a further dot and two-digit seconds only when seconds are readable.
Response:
12.49
